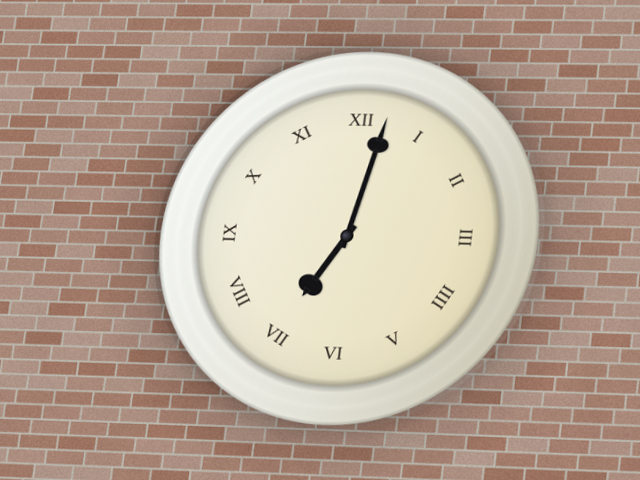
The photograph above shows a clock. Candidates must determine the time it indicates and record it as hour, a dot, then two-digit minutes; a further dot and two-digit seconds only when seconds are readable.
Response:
7.02
